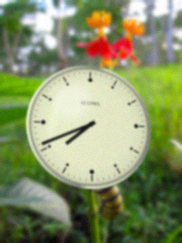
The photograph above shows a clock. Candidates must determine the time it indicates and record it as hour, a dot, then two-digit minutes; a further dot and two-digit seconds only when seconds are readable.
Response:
7.41
